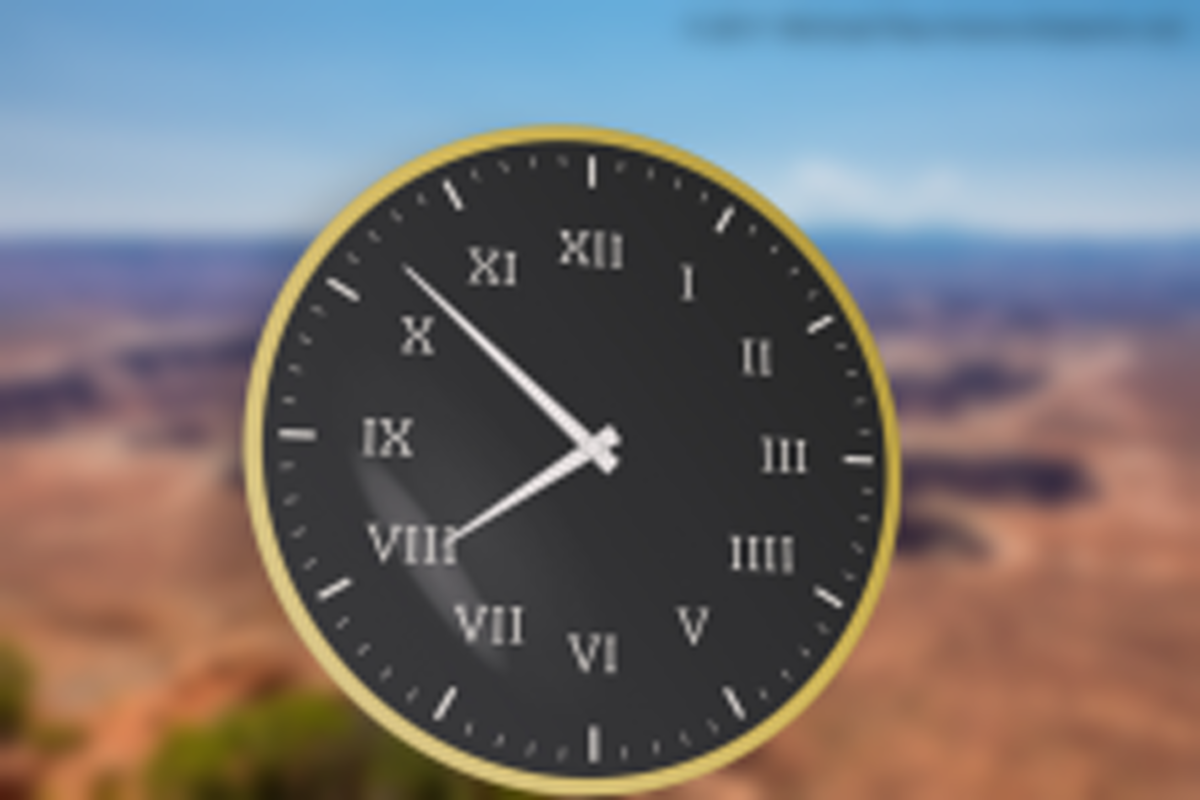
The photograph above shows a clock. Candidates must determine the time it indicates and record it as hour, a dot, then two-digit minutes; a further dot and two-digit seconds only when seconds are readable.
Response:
7.52
